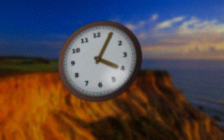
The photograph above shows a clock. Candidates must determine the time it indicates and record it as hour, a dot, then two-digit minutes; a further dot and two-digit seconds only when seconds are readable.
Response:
4.05
